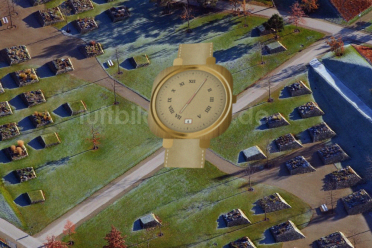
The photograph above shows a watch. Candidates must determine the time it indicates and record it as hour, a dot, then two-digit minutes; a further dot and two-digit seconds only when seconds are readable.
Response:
7.05
